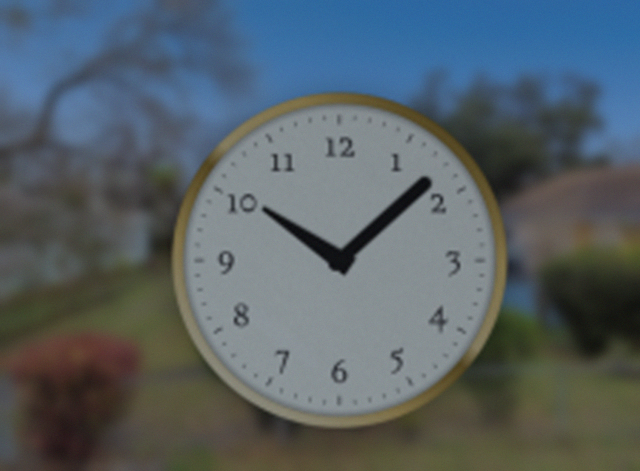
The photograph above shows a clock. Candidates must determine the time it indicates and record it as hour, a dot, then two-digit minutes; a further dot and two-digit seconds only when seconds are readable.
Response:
10.08
